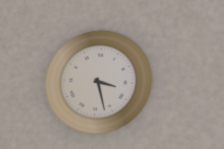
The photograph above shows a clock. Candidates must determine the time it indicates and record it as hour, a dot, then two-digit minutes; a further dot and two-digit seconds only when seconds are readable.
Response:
3.27
